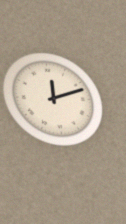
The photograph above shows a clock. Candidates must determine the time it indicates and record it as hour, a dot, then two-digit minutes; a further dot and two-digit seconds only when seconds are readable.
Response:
12.12
